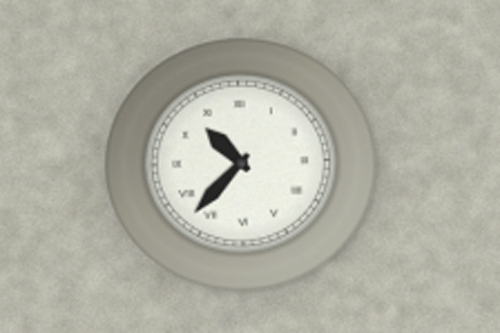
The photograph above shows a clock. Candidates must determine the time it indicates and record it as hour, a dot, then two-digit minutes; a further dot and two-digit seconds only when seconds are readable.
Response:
10.37
